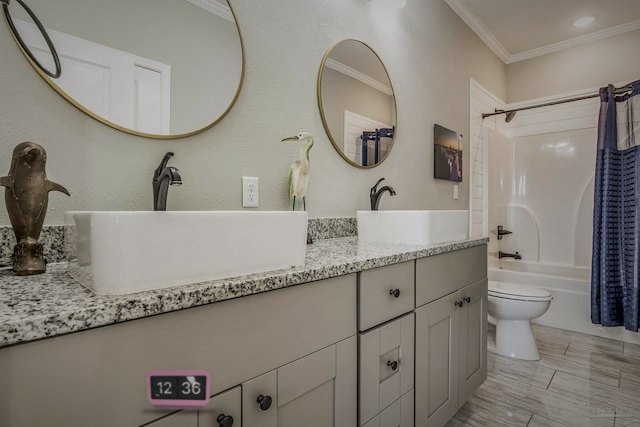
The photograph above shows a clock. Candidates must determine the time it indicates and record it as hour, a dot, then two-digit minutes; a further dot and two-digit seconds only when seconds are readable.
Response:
12.36
